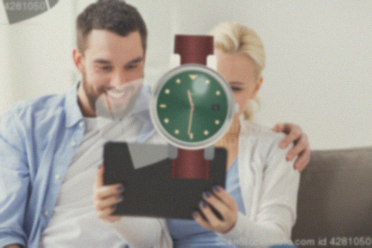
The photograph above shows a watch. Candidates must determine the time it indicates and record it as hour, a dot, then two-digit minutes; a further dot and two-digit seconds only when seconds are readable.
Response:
11.31
